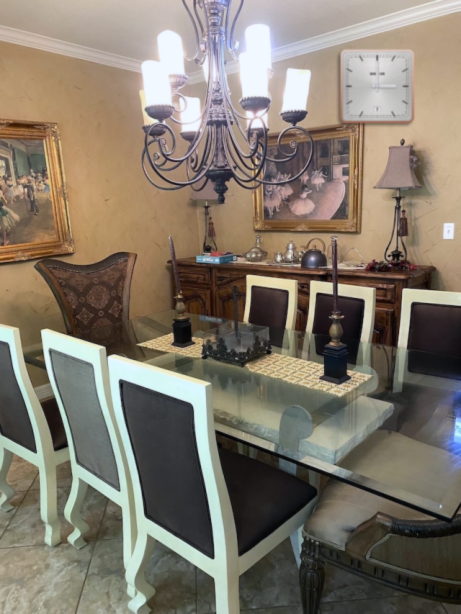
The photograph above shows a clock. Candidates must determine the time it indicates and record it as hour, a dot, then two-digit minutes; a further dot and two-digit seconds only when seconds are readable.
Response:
3.00
